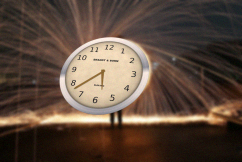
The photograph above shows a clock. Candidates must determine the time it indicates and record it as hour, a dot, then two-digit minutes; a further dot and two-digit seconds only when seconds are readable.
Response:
5.38
